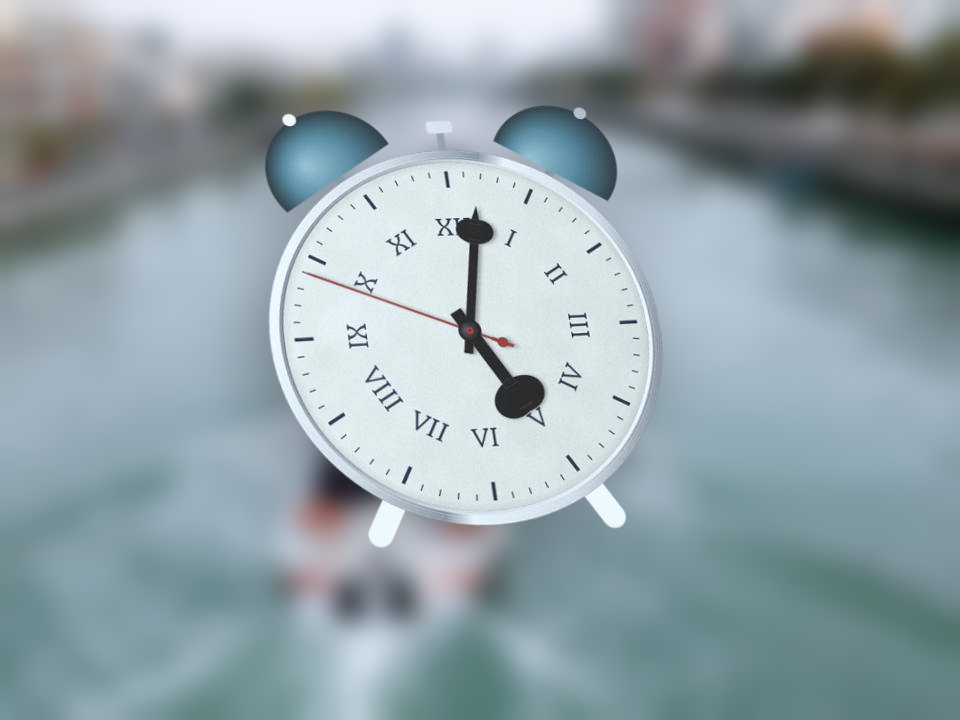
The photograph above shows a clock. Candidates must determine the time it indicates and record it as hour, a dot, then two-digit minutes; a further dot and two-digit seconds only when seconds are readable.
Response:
5.01.49
